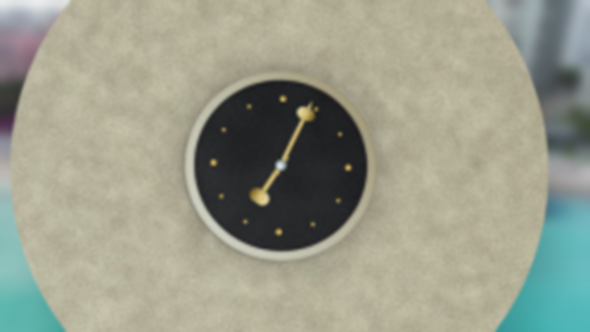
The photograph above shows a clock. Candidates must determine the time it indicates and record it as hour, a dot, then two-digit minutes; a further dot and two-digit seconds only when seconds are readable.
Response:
7.04
